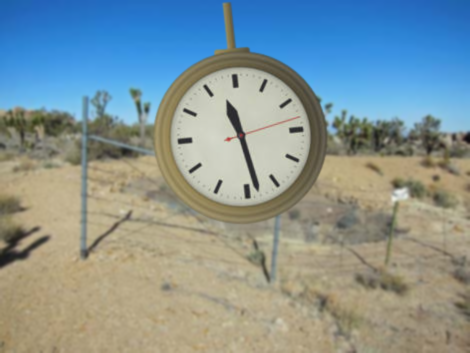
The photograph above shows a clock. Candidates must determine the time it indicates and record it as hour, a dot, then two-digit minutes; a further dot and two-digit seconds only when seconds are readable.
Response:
11.28.13
